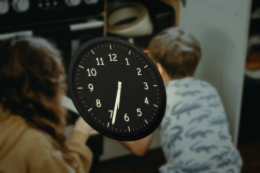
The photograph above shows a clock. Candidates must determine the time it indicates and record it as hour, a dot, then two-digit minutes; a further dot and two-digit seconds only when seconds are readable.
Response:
6.34
